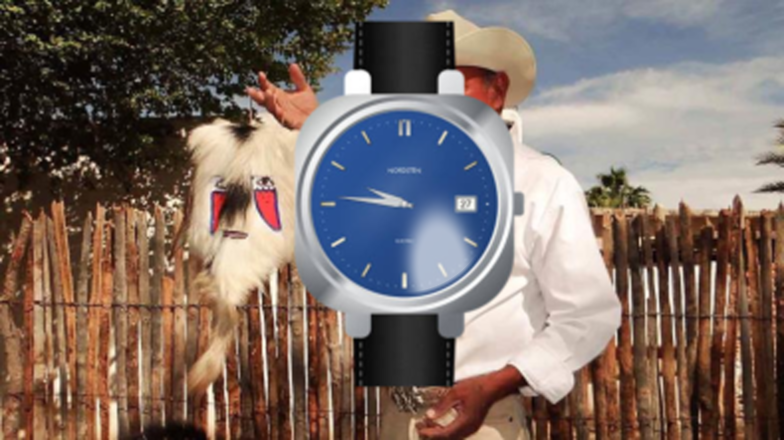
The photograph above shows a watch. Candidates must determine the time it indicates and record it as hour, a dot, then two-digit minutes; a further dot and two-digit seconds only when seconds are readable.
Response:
9.46
